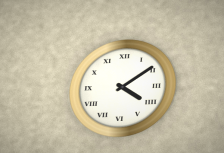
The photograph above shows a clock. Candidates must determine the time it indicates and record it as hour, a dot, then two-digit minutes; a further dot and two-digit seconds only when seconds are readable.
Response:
4.09
